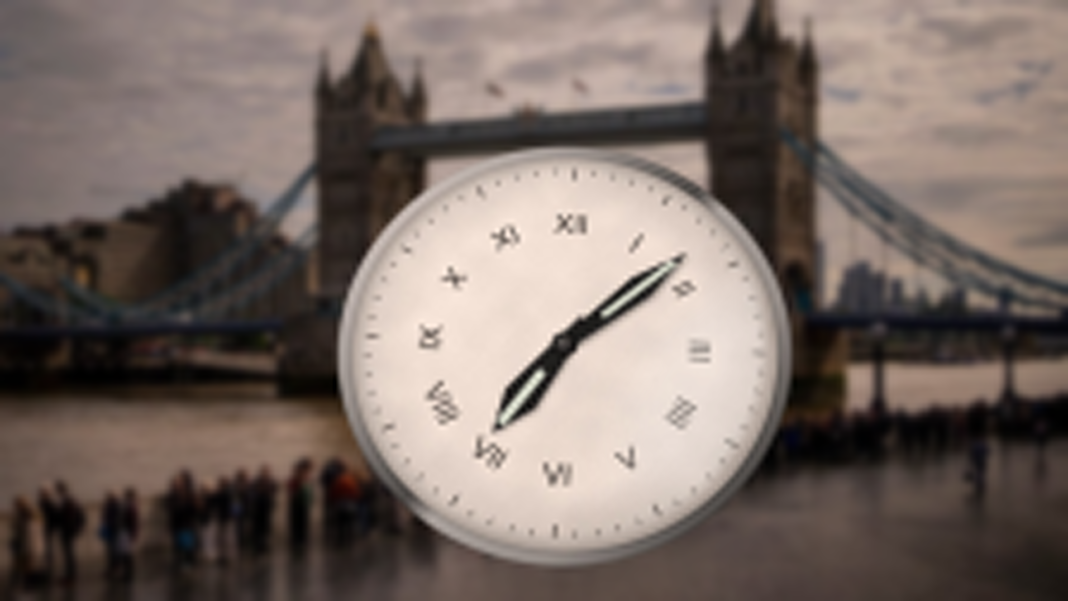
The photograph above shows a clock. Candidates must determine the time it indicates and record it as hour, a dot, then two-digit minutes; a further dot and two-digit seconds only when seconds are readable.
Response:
7.08
